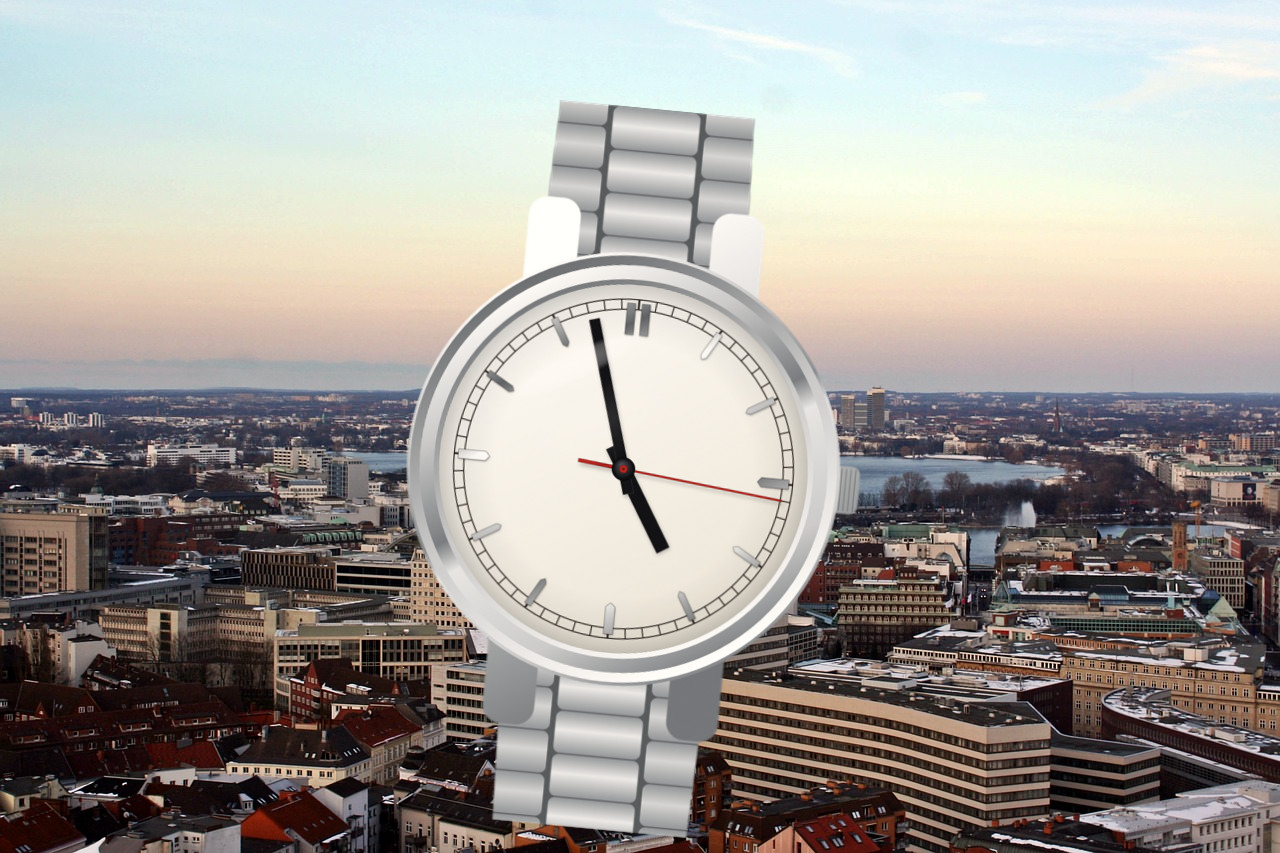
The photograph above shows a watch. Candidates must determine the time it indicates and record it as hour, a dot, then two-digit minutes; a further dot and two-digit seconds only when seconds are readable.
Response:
4.57.16
